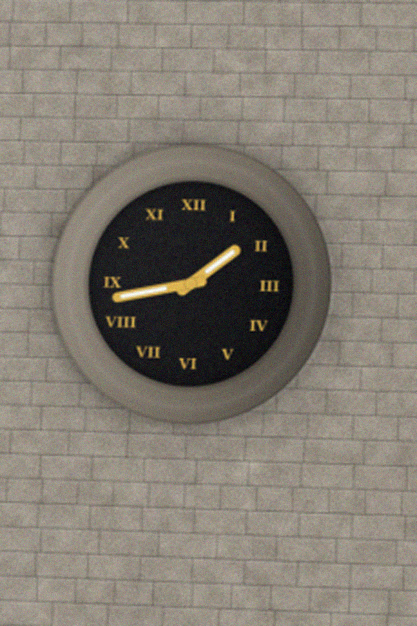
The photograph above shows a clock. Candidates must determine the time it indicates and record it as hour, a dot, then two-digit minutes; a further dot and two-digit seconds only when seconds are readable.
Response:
1.43
